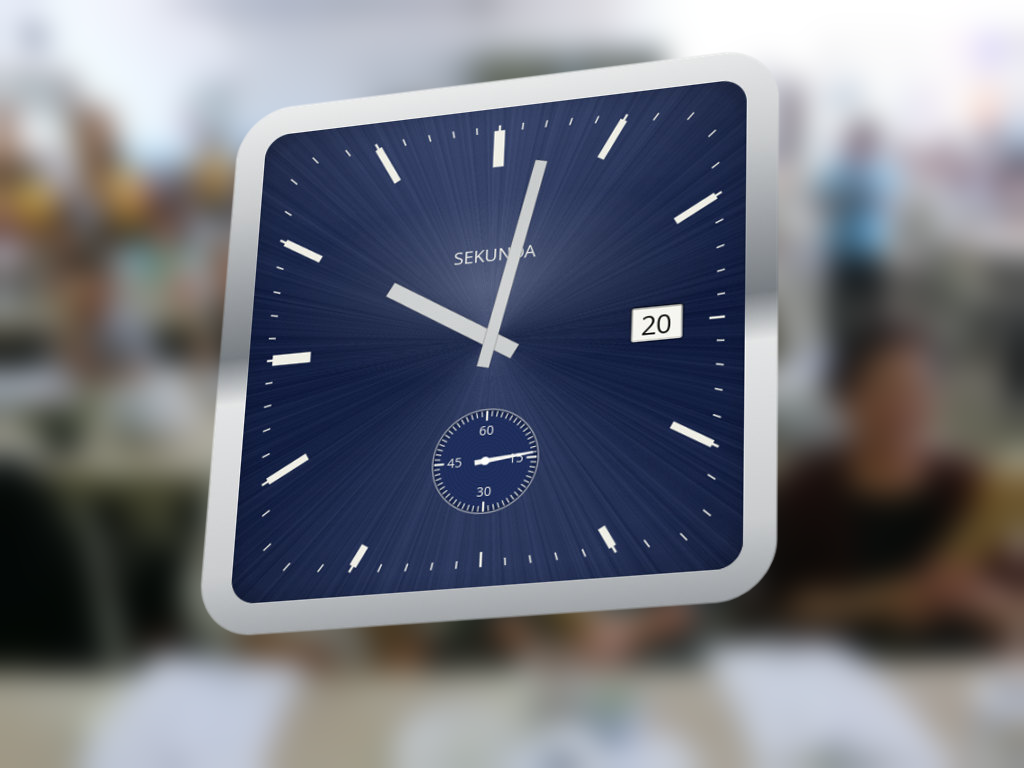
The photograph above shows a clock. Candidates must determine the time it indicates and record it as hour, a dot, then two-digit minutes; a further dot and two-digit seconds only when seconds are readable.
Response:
10.02.14
